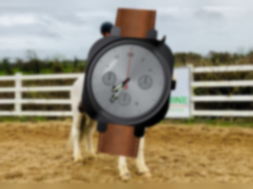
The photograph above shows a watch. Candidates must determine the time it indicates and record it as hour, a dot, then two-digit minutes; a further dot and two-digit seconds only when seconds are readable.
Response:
7.35
